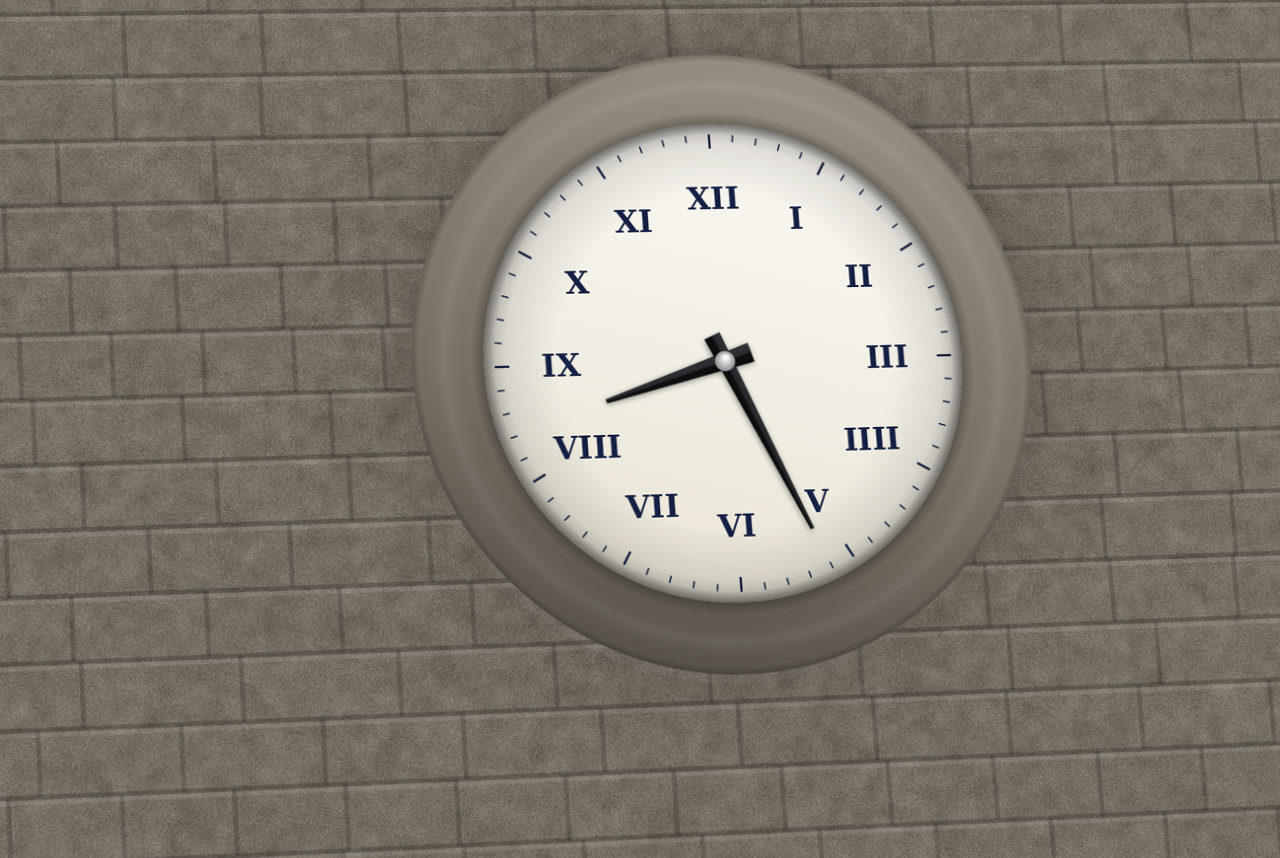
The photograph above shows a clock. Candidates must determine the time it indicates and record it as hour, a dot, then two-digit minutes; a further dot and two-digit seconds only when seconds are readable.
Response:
8.26
